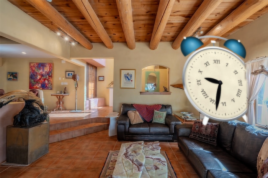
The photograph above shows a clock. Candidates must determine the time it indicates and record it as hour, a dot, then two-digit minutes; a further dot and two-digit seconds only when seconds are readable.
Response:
9.33
